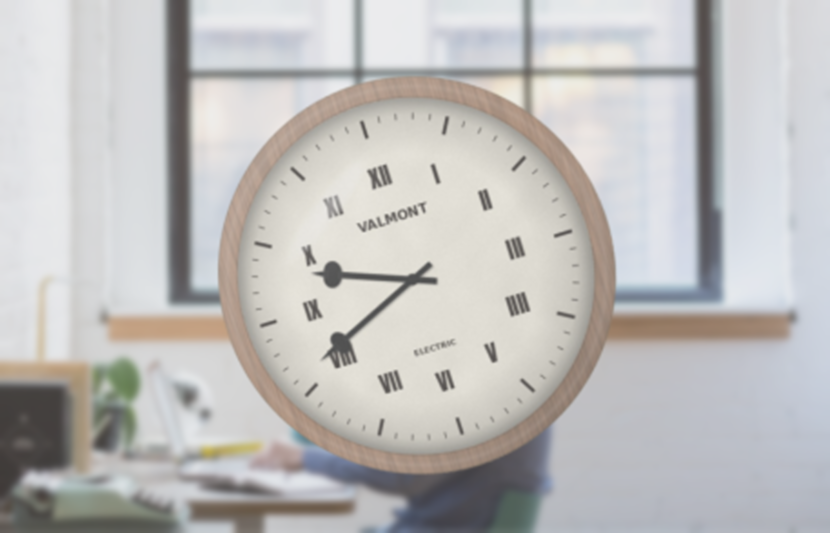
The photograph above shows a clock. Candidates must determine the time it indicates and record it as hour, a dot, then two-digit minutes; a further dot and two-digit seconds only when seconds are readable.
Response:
9.41
